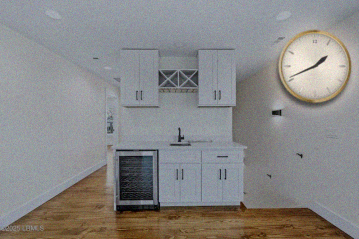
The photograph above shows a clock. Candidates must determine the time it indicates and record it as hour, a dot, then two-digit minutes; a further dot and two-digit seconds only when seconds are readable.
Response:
1.41
